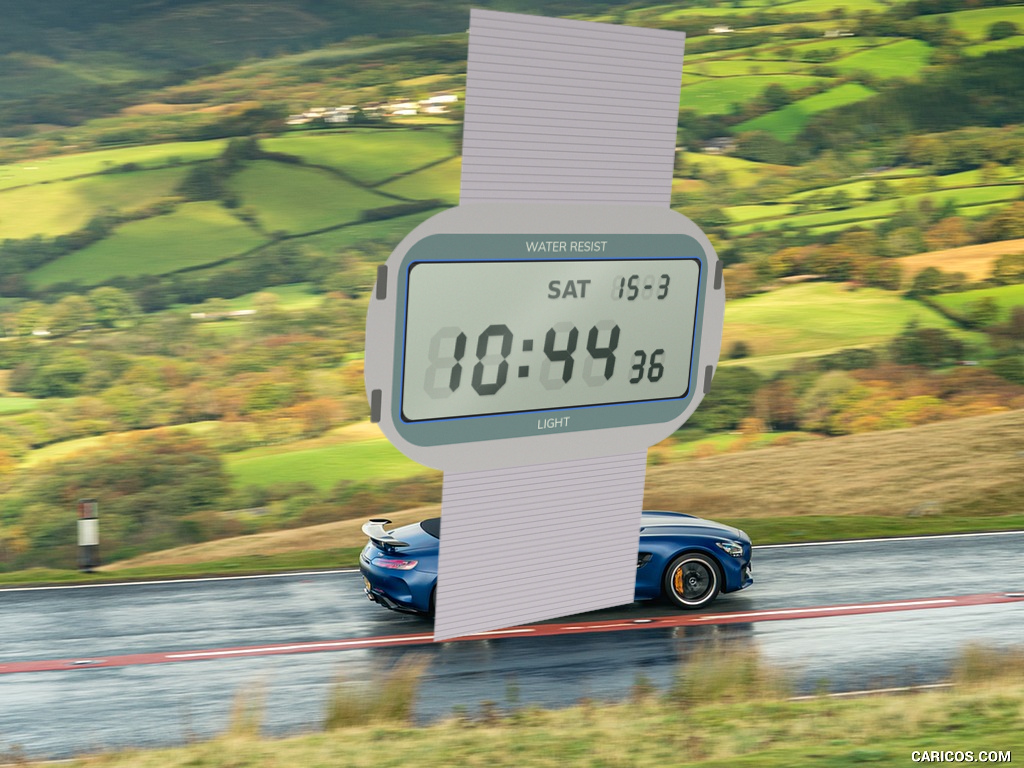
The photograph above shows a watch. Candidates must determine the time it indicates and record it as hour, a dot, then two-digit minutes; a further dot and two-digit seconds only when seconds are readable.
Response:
10.44.36
